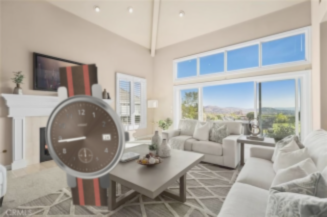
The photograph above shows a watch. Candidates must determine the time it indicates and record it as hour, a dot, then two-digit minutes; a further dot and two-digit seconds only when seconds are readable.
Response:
8.44
